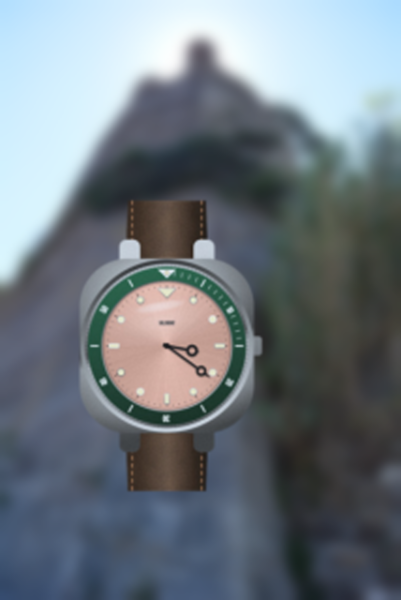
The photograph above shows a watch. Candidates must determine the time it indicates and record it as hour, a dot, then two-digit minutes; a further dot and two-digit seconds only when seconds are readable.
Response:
3.21
